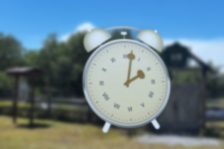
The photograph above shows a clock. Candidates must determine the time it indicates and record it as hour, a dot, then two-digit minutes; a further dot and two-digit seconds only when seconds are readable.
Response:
2.02
